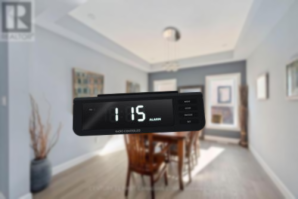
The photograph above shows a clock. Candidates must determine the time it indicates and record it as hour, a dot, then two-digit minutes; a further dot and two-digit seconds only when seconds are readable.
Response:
1.15
